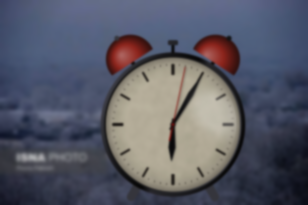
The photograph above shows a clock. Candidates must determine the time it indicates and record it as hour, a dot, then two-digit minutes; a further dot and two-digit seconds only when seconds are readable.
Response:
6.05.02
